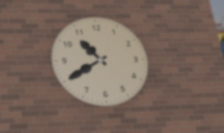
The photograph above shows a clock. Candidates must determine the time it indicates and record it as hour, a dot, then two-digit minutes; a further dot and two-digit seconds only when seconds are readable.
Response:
10.40
